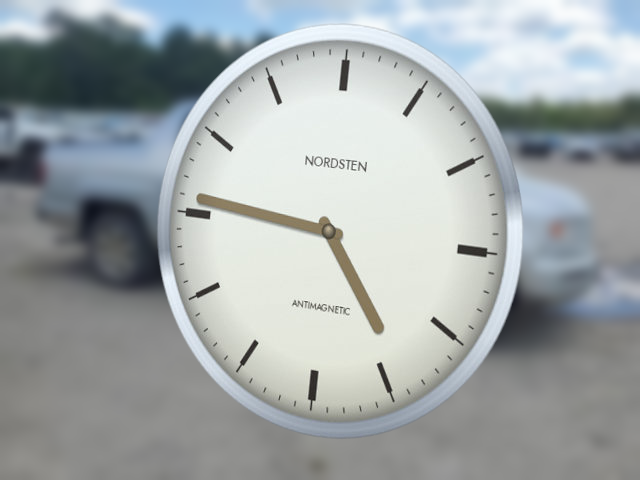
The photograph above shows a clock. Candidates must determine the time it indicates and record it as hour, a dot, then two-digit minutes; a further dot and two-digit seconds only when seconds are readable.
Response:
4.46
